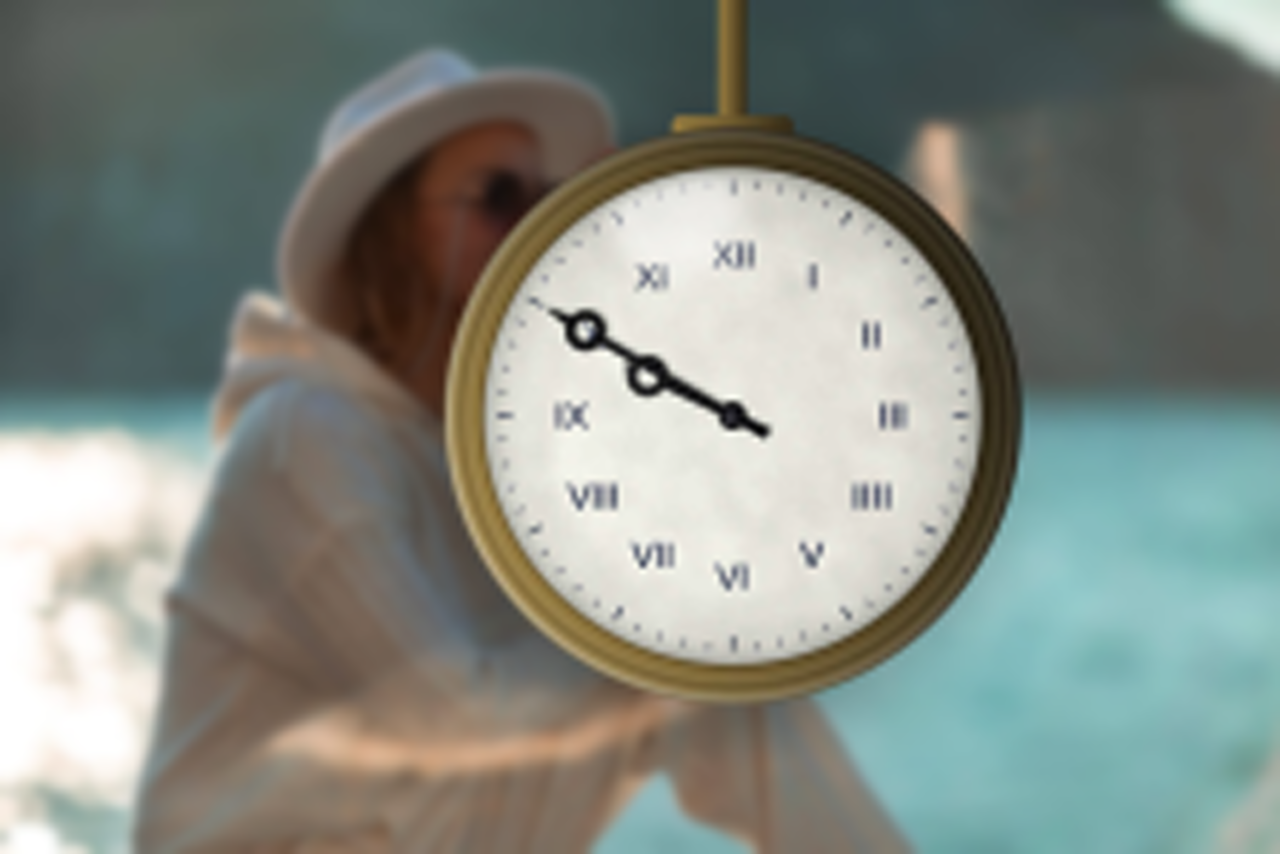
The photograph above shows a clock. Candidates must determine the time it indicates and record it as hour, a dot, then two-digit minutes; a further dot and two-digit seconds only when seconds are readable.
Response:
9.50
